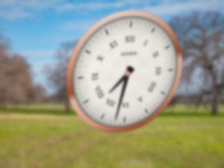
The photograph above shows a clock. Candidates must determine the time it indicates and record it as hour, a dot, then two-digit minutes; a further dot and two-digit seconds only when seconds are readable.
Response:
7.32
